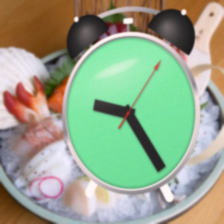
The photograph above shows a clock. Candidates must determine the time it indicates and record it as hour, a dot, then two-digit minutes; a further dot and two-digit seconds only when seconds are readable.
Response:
9.24.06
